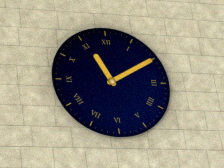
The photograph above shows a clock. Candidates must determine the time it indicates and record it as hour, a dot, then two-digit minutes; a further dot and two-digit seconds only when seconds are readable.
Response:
11.10
